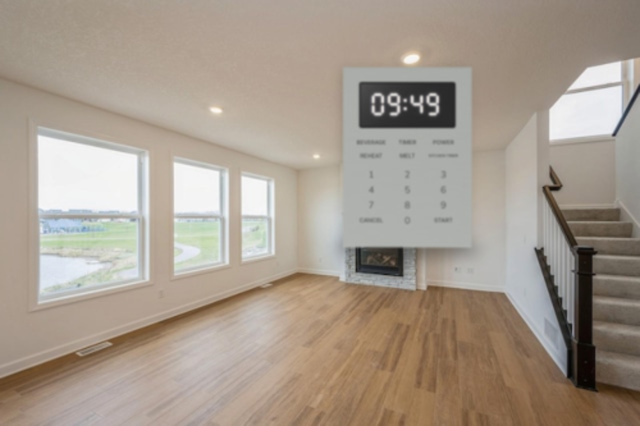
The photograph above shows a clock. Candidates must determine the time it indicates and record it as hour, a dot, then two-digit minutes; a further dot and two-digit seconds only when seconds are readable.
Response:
9.49
